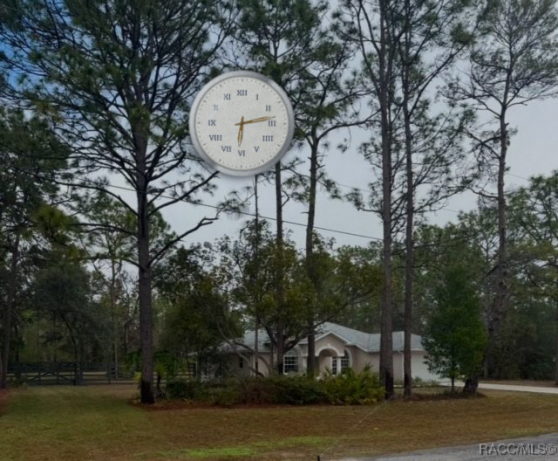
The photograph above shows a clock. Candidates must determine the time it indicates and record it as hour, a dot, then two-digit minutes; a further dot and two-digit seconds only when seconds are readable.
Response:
6.13
